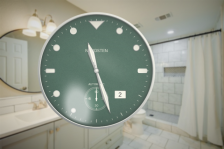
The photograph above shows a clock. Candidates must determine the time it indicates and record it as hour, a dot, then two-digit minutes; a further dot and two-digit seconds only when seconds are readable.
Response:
11.27
